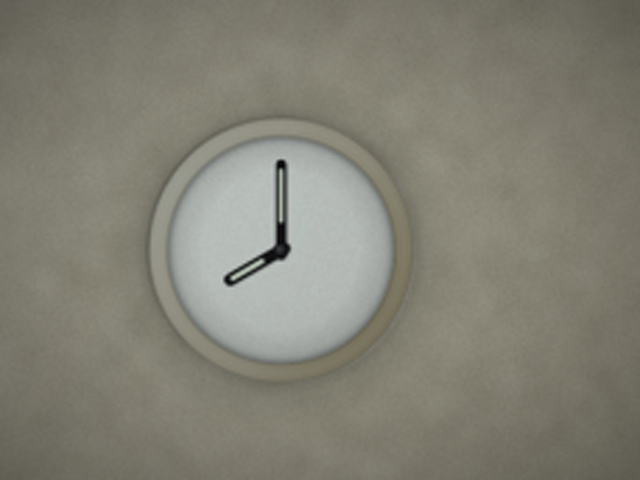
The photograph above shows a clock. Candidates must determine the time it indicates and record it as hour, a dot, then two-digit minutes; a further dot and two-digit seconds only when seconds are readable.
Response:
8.00
